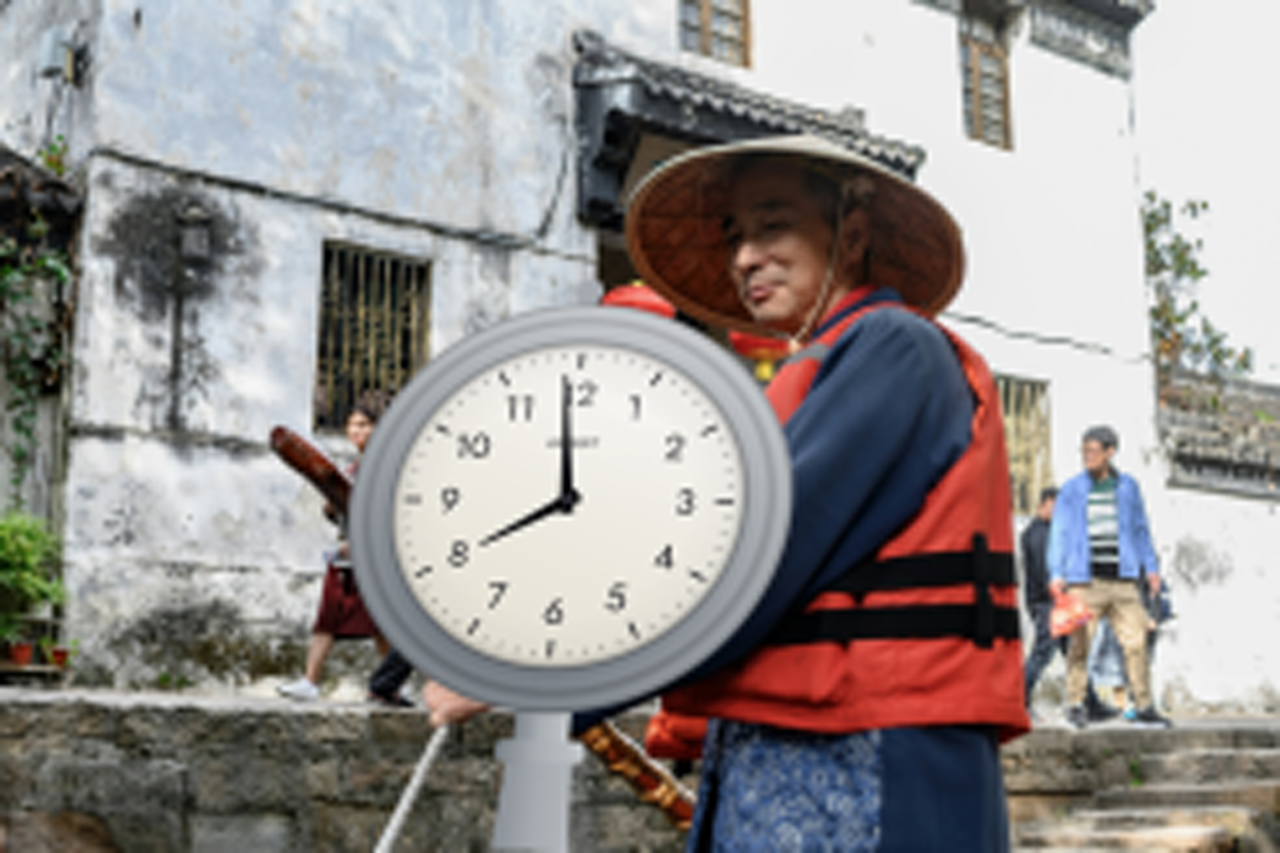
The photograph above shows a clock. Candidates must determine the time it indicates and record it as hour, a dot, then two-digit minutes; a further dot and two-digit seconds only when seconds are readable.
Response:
7.59
